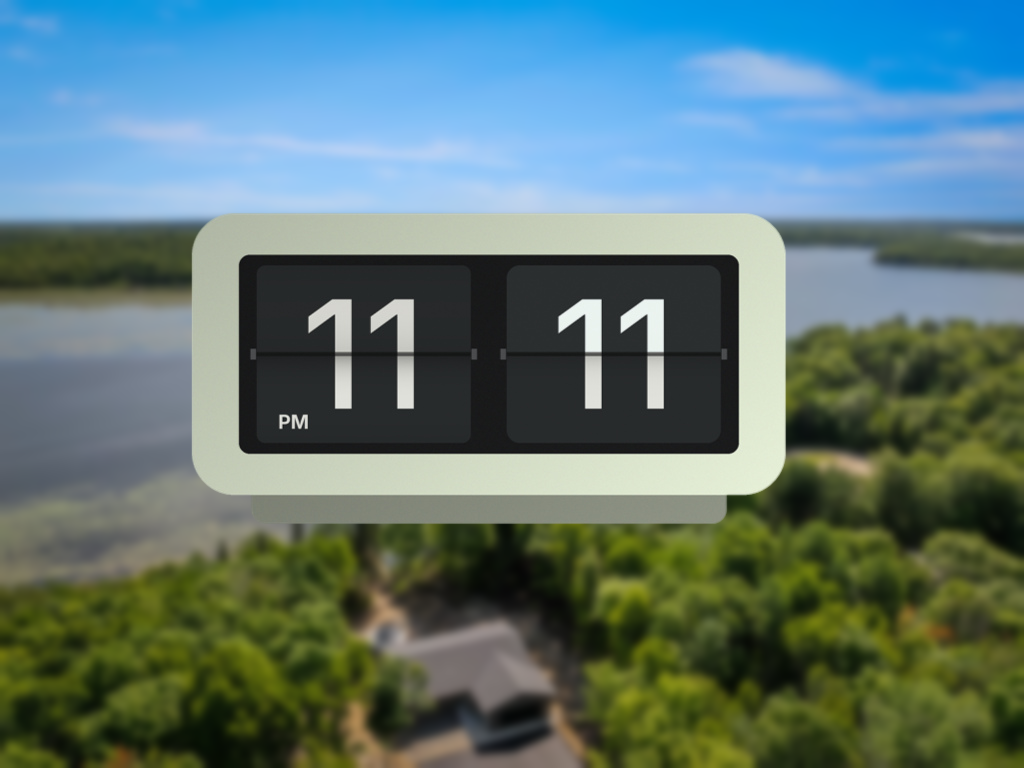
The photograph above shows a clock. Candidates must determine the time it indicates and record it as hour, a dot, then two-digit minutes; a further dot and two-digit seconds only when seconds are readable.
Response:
11.11
